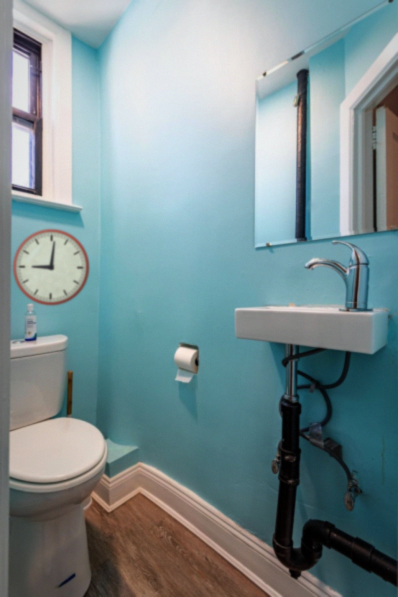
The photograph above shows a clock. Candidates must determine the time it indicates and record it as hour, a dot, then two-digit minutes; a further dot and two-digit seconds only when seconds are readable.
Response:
9.01
